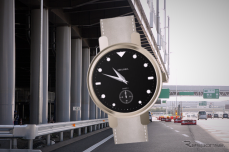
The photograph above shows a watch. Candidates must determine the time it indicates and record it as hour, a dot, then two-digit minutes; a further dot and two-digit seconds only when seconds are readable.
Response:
10.49
